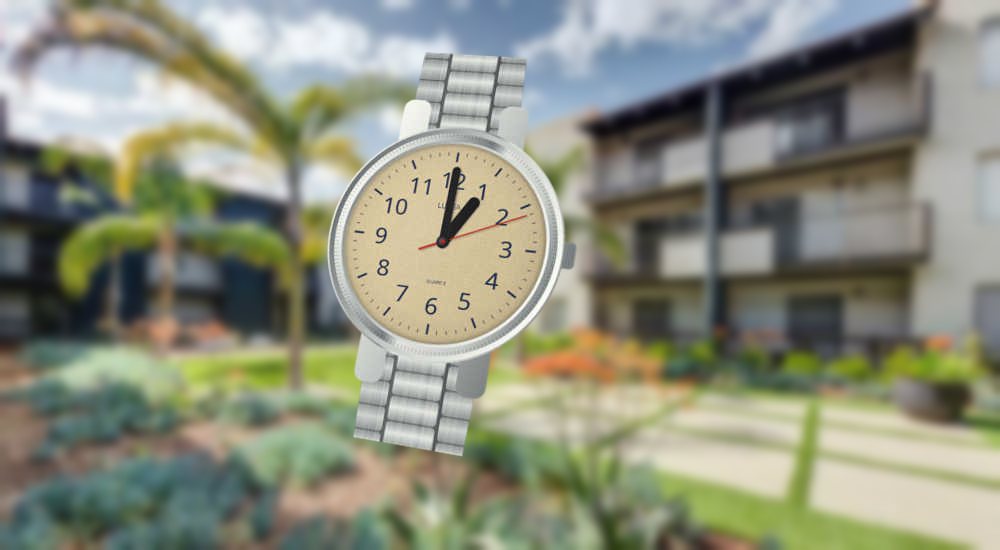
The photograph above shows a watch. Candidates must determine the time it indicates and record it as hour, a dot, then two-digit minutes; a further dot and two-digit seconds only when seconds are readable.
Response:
1.00.11
